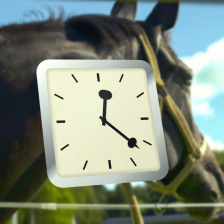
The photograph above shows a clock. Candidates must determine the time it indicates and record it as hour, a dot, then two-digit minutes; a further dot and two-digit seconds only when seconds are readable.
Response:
12.22
